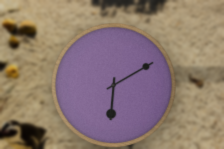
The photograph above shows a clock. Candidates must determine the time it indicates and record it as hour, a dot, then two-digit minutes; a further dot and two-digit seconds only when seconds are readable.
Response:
6.10
